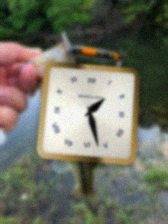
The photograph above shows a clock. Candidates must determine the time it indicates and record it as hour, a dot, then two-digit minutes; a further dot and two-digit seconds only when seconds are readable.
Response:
1.27
